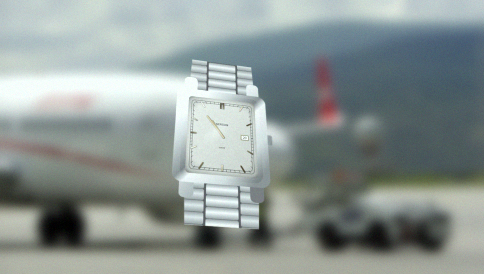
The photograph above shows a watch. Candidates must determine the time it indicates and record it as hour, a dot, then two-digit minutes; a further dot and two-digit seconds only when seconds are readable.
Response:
10.54
